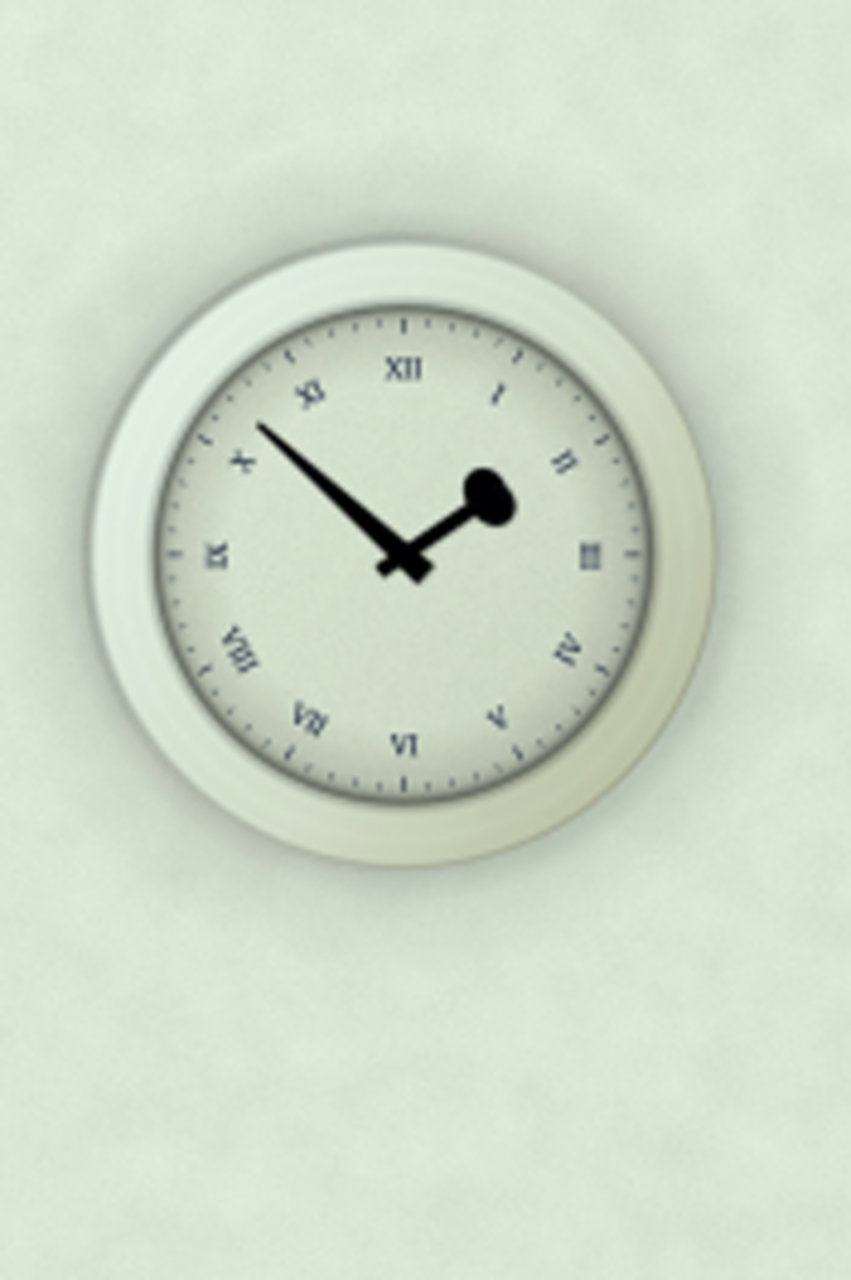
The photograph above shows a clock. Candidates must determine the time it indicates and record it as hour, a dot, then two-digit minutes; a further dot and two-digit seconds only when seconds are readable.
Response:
1.52
